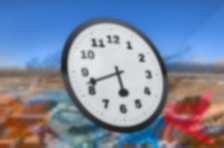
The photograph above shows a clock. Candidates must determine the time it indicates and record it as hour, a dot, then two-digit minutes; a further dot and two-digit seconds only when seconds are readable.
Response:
5.42
